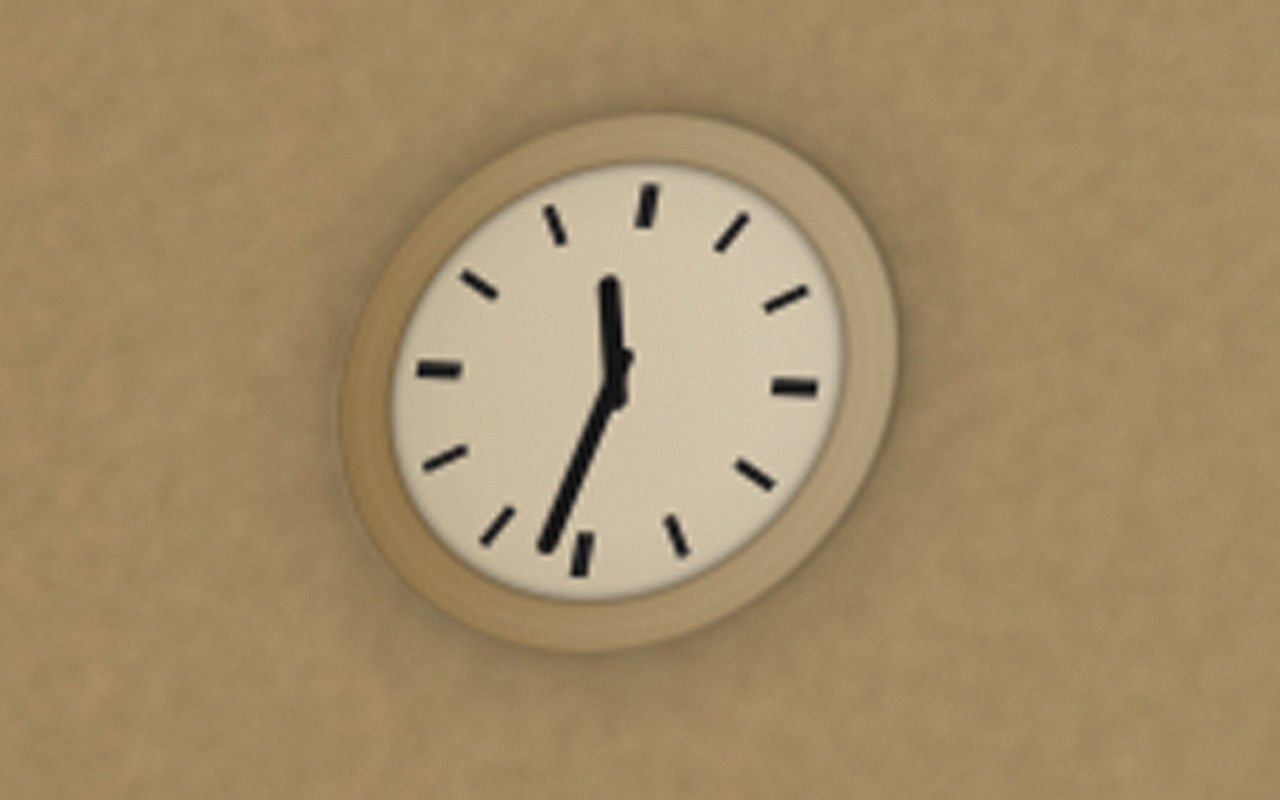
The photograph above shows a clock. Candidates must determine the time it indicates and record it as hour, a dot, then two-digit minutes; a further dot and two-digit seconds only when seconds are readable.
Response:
11.32
